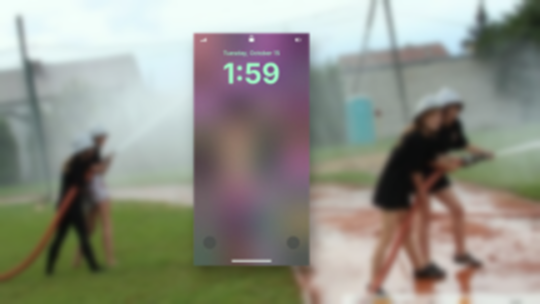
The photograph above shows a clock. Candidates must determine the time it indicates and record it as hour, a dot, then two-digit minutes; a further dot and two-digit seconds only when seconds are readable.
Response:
1.59
